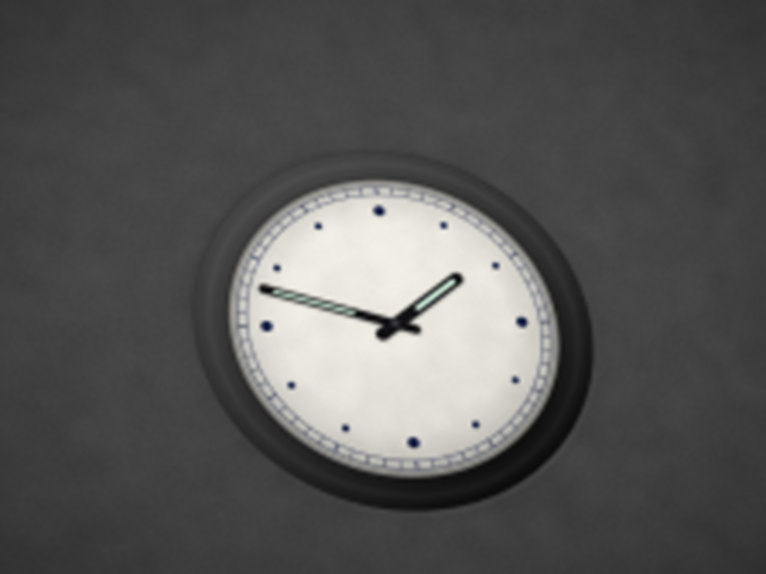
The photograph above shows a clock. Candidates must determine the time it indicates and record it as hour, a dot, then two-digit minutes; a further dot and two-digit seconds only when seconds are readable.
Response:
1.48
